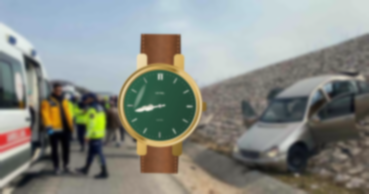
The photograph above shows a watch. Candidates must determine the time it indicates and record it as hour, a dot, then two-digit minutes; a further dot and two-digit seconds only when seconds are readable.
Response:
8.43
